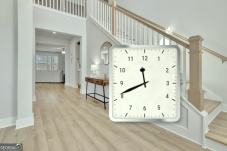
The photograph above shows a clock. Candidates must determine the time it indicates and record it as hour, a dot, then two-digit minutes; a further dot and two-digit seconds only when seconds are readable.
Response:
11.41
